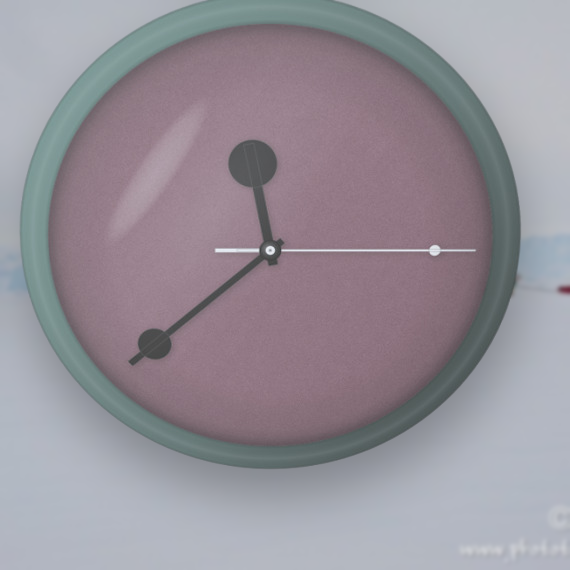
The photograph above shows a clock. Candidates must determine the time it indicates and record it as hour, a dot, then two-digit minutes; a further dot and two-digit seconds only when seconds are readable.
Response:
11.38.15
